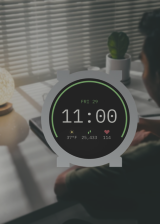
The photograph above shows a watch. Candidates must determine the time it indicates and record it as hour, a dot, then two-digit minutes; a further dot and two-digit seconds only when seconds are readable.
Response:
11.00
